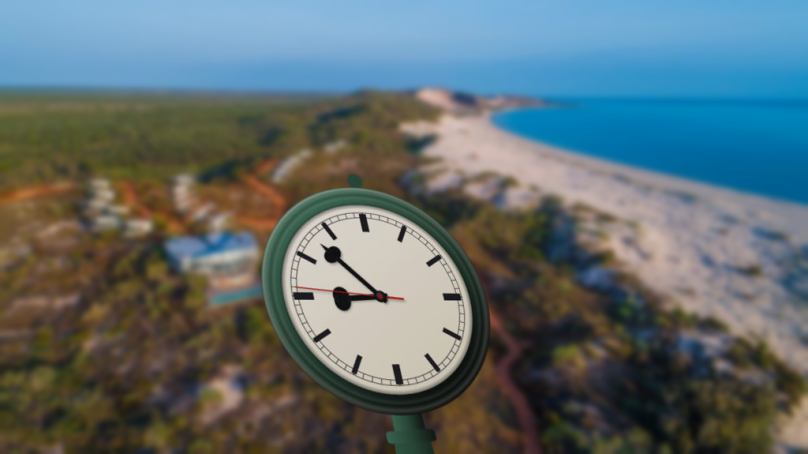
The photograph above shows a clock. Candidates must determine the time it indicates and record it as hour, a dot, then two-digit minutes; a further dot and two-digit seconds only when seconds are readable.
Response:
8.52.46
